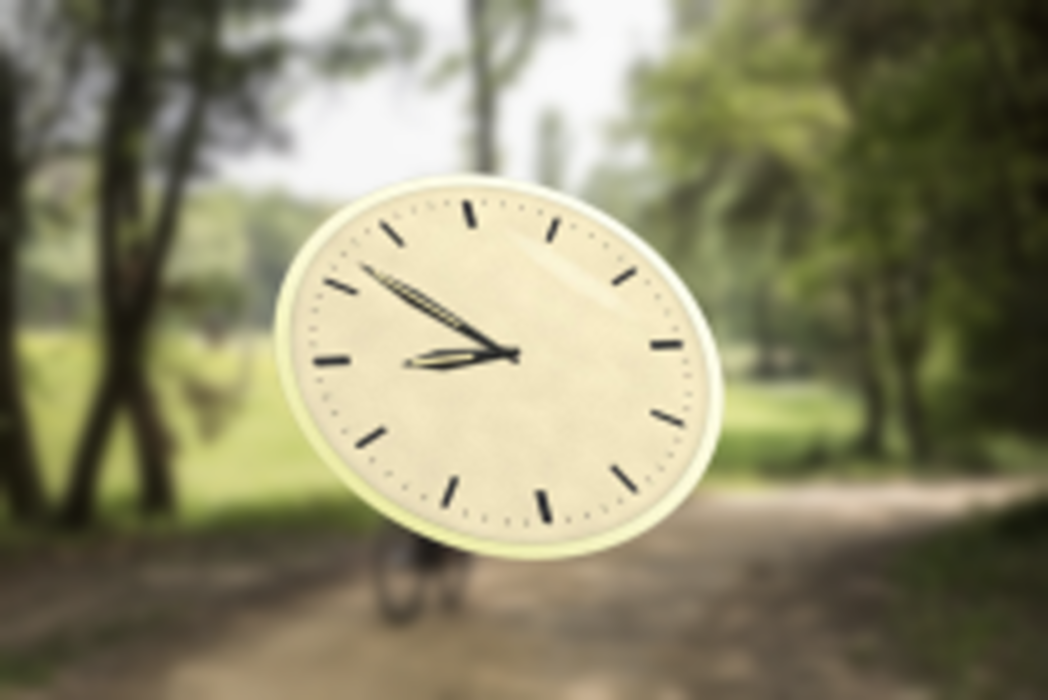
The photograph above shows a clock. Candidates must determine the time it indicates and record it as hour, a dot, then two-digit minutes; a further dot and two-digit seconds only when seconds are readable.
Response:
8.52
